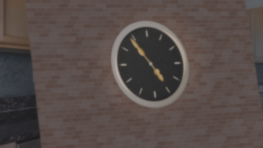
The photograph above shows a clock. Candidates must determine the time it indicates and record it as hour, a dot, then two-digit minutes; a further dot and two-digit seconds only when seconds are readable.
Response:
4.54
